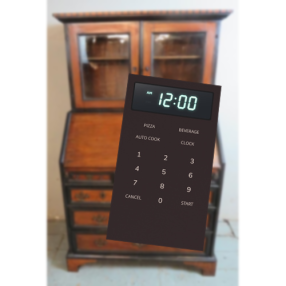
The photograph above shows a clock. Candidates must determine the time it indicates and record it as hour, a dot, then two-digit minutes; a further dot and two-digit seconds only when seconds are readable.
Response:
12.00
